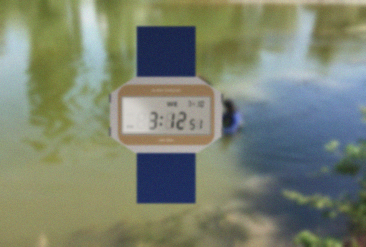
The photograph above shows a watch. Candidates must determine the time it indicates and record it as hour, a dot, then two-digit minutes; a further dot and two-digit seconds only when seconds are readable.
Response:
3.12.51
